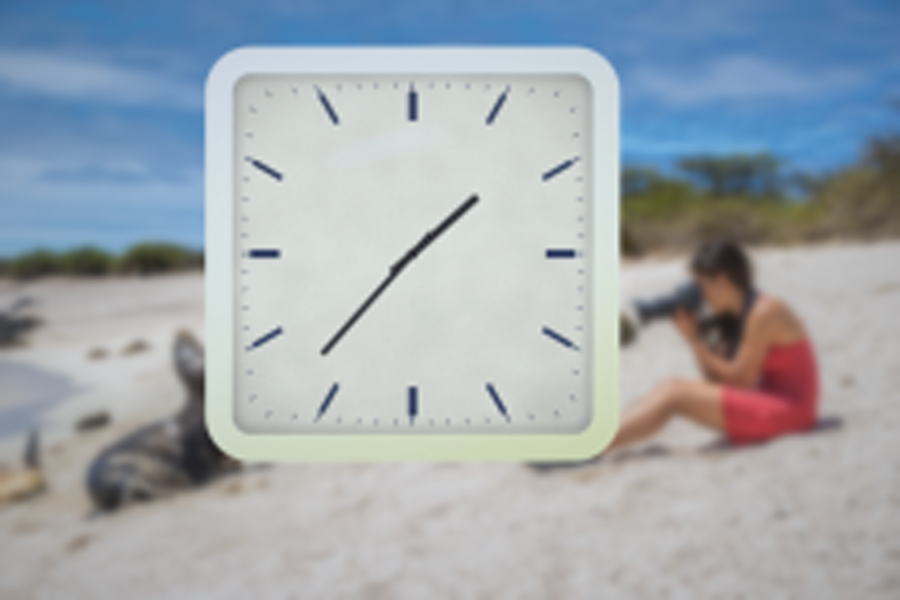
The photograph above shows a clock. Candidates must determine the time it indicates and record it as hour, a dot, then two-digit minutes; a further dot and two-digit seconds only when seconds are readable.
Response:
1.37
